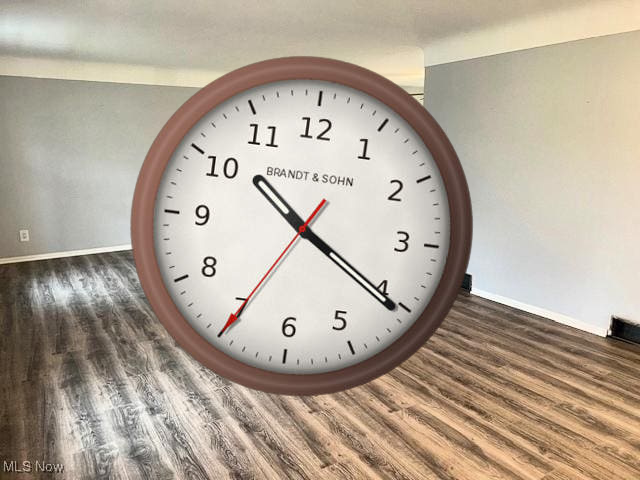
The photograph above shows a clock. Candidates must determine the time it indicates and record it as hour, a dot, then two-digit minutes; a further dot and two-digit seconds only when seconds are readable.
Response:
10.20.35
